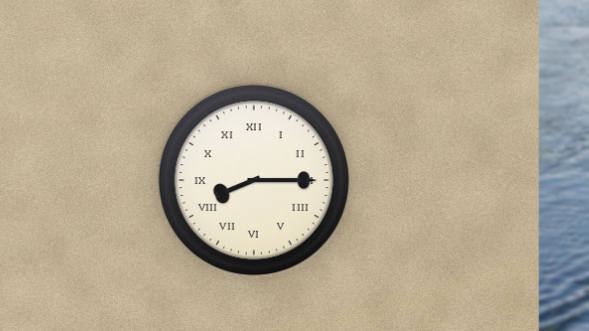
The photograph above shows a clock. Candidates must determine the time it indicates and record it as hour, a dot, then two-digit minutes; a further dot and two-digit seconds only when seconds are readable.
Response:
8.15
